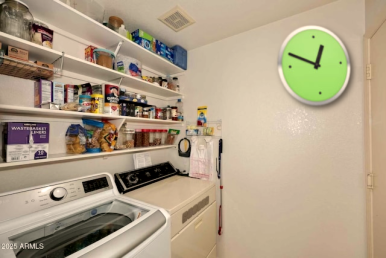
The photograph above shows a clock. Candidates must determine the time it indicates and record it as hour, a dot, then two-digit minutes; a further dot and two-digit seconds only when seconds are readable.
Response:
12.49
